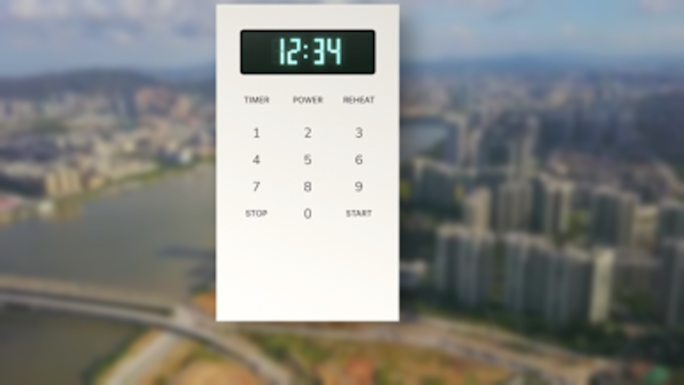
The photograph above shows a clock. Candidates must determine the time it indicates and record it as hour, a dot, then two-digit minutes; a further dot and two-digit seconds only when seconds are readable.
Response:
12.34
